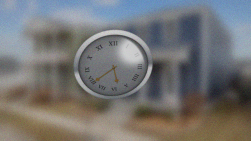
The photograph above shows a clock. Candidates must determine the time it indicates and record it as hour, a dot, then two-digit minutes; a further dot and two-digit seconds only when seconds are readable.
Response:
5.39
